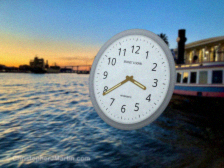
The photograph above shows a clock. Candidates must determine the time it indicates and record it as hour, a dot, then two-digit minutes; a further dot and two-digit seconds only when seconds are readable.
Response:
3.39
